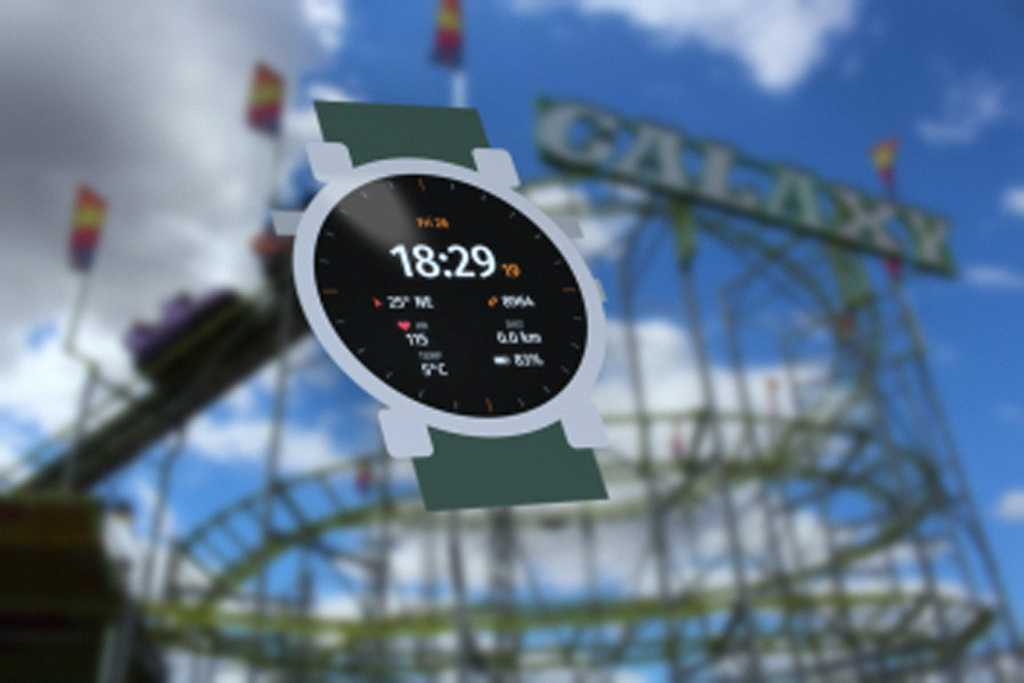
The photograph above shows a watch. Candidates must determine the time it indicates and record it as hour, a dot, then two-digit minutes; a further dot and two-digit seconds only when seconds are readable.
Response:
18.29
